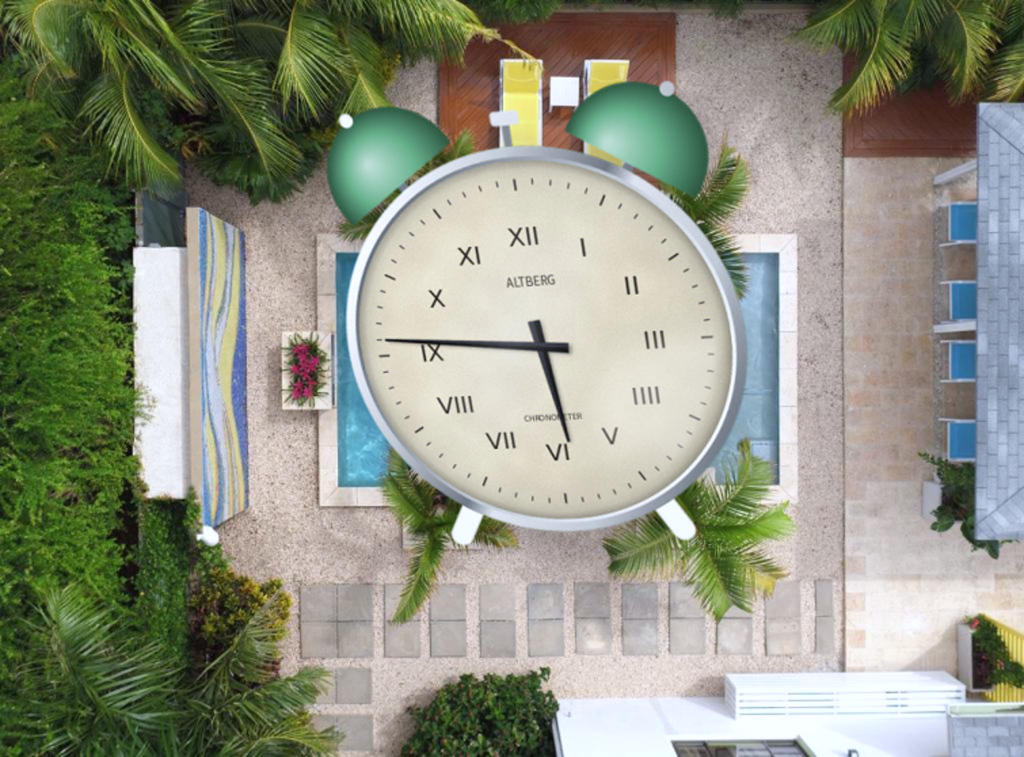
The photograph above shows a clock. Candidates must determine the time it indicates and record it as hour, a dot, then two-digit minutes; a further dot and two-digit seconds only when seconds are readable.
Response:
5.46
